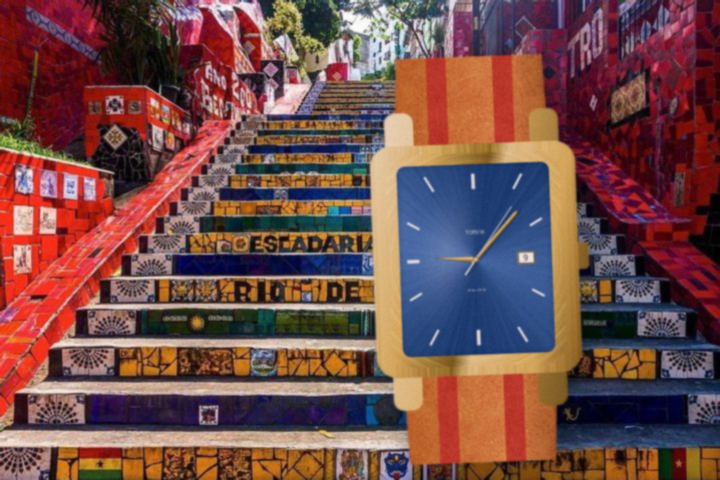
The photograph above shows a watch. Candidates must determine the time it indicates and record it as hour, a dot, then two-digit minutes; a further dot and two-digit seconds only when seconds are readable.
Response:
9.07.06
